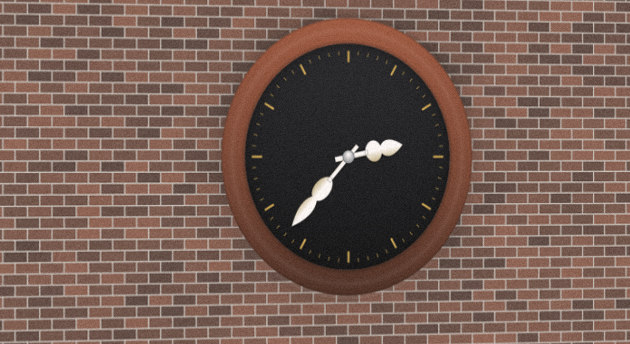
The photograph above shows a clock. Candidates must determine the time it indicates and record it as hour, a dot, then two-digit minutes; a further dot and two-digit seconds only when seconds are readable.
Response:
2.37
